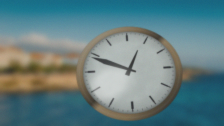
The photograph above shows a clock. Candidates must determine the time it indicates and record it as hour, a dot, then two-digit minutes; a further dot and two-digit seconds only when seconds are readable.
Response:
12.49
